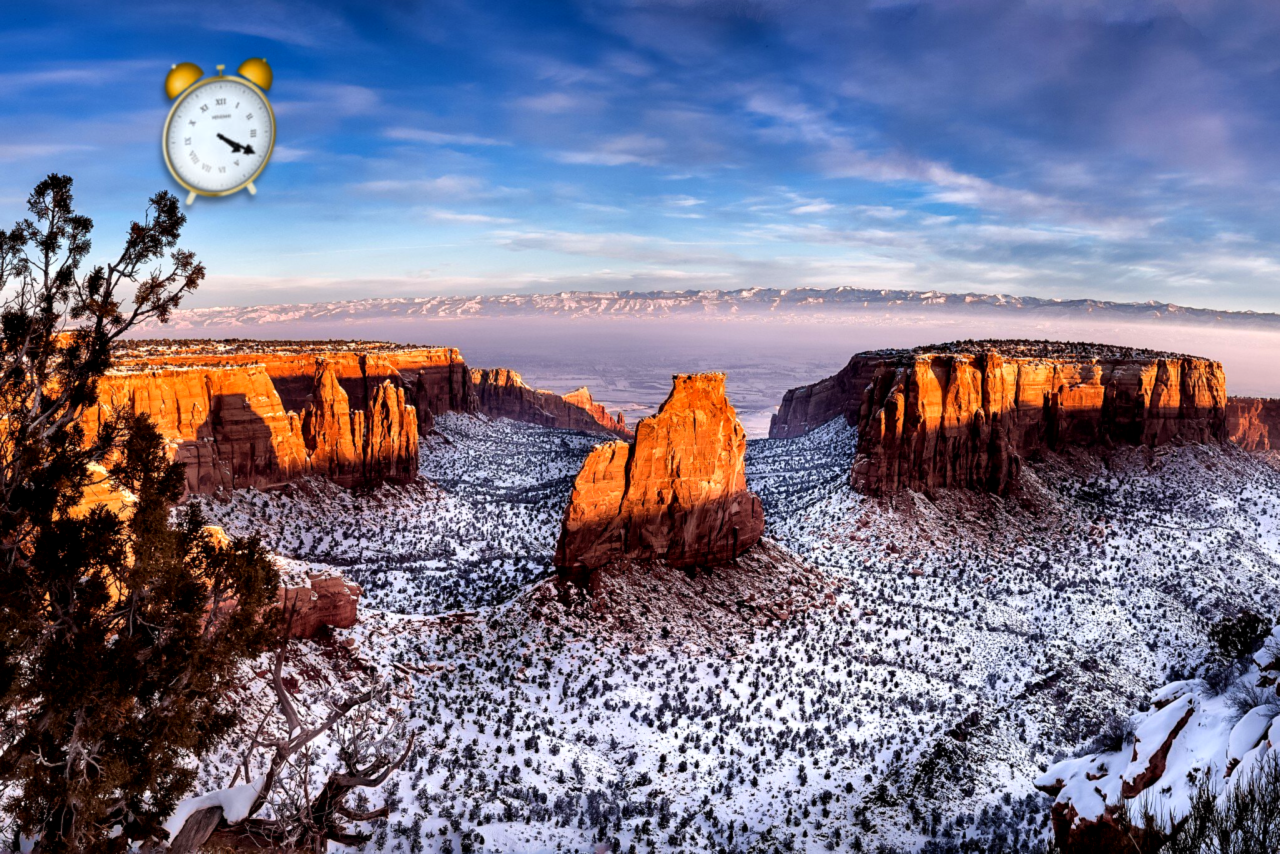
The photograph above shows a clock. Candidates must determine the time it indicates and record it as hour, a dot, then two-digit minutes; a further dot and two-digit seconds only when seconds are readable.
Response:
4.20
